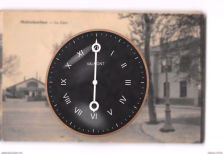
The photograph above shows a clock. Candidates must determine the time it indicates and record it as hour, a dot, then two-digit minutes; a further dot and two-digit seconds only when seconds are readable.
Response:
6.00
